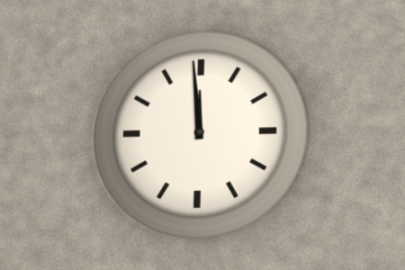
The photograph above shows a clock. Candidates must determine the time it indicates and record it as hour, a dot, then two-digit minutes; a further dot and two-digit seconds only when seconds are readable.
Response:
11.59
